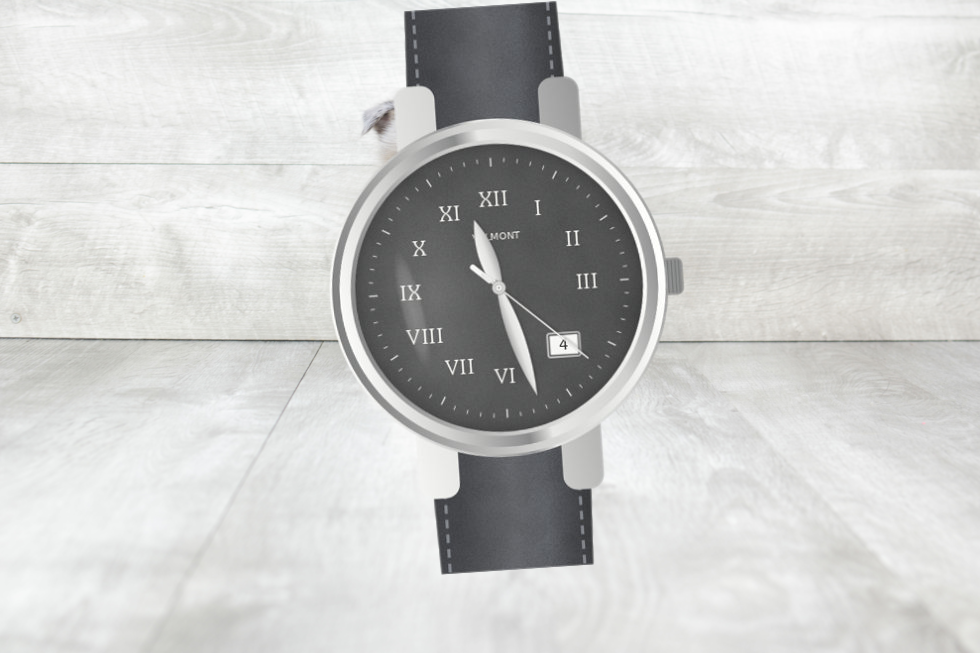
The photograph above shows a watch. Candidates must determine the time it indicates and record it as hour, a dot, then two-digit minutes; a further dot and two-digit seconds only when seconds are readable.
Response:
11.27.22
